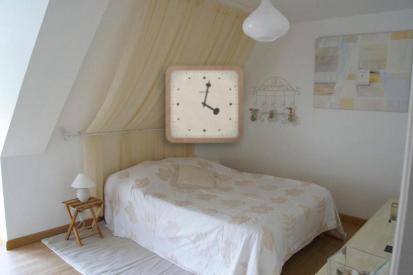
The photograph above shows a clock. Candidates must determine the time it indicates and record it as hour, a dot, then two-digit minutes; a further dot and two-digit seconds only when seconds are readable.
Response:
4.02
